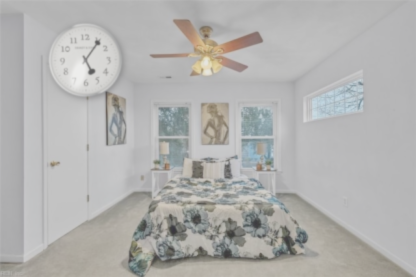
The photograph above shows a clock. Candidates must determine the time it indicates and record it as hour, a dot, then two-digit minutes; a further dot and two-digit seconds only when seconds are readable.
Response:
5.06
